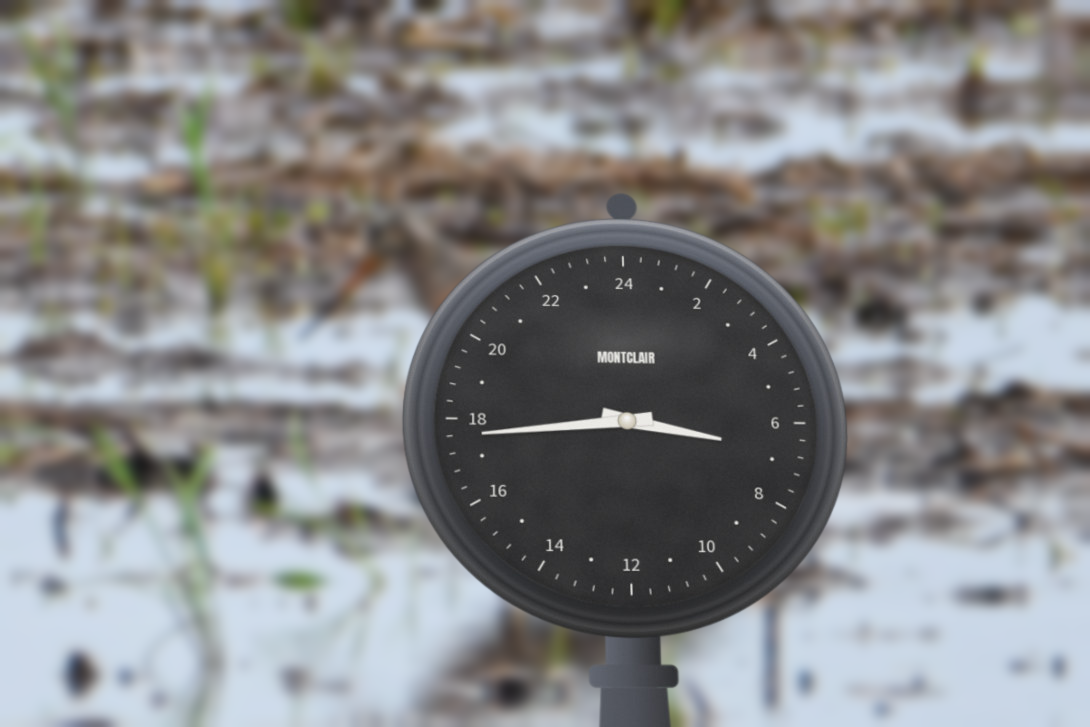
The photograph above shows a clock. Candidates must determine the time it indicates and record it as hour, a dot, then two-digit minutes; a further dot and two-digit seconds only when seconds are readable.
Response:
6.44
